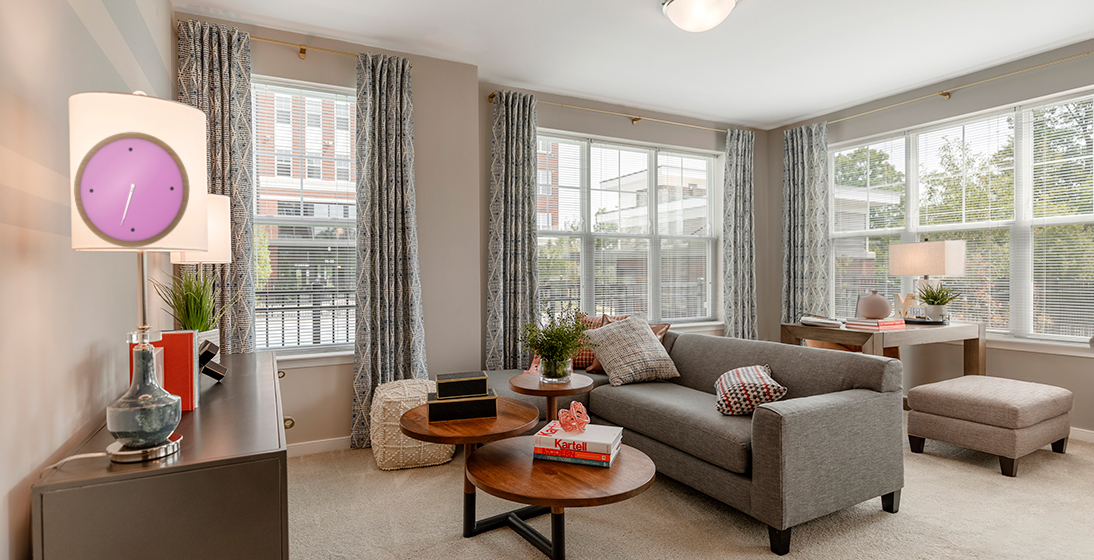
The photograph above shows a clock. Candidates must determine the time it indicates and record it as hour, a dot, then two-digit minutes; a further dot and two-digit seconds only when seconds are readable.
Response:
6.33
